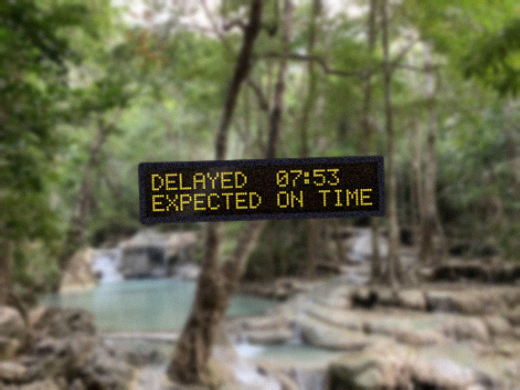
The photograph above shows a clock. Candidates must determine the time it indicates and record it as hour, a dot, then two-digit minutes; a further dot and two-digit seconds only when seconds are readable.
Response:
7.53
